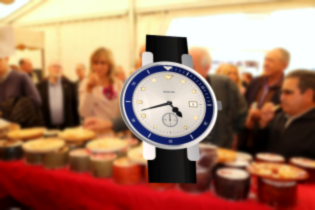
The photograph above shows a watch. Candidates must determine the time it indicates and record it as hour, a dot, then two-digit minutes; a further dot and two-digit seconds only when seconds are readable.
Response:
4.42
